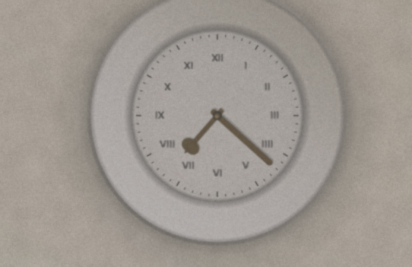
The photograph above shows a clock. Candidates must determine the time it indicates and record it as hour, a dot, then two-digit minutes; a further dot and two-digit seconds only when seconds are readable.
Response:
7.22
